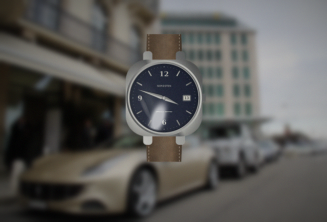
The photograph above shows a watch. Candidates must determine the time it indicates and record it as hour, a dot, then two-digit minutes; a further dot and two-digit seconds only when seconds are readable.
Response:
3.48
